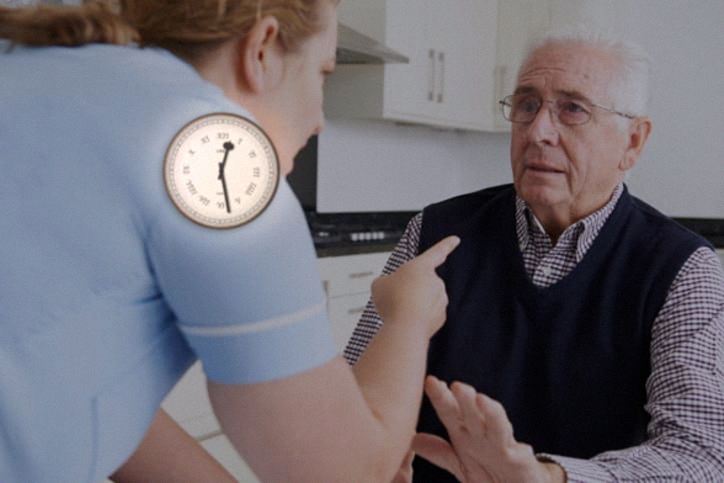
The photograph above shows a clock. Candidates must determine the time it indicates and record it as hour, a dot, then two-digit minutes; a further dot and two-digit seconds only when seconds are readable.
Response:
12.28
